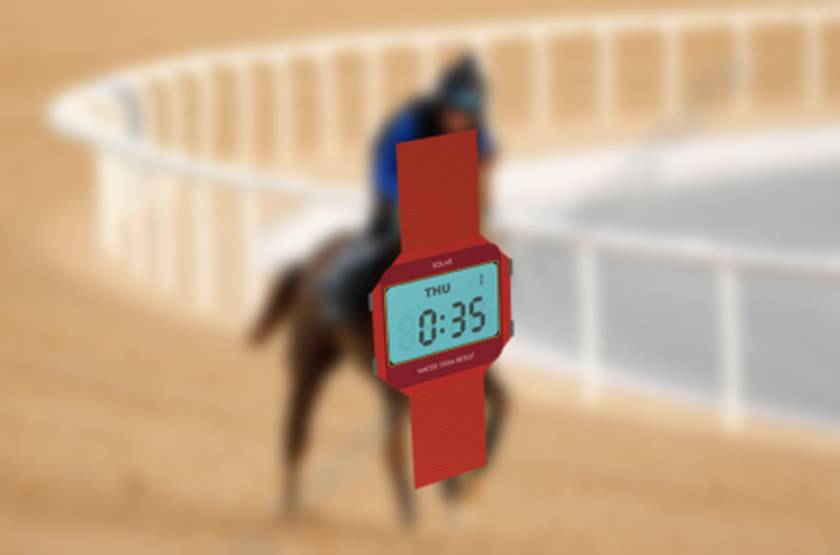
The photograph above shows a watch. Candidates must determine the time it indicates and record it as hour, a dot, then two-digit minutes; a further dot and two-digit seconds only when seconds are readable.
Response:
0.35
